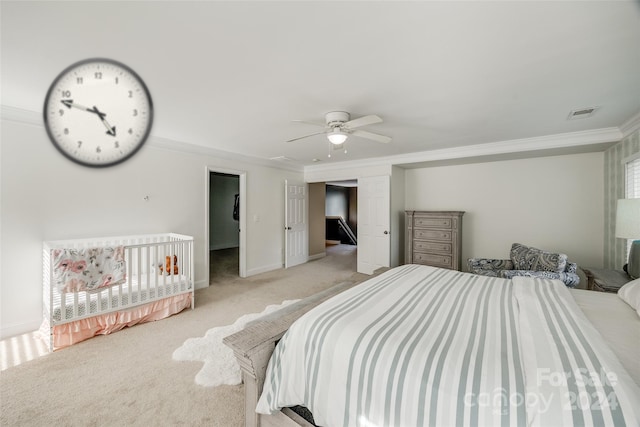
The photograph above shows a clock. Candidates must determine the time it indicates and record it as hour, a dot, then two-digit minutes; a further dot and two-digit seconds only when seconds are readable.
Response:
4.48
